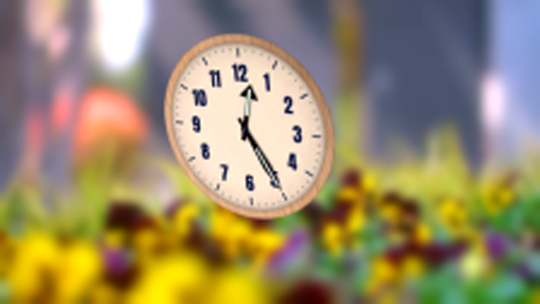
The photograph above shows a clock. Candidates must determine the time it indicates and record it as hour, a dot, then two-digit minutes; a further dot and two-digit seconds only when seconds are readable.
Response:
12.25
